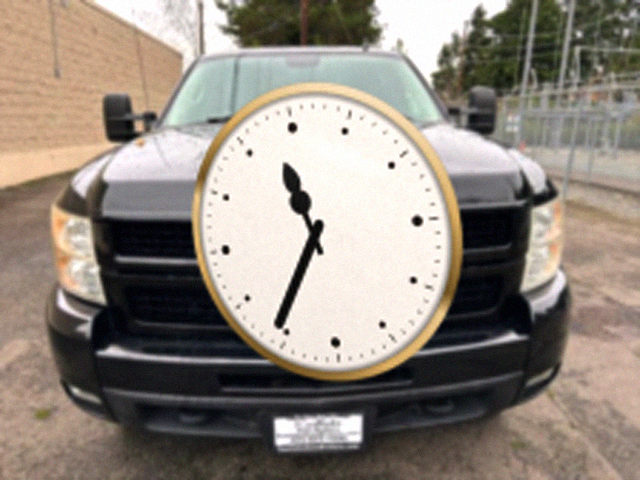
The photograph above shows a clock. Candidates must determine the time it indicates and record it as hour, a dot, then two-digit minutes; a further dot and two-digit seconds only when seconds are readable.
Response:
11.36
